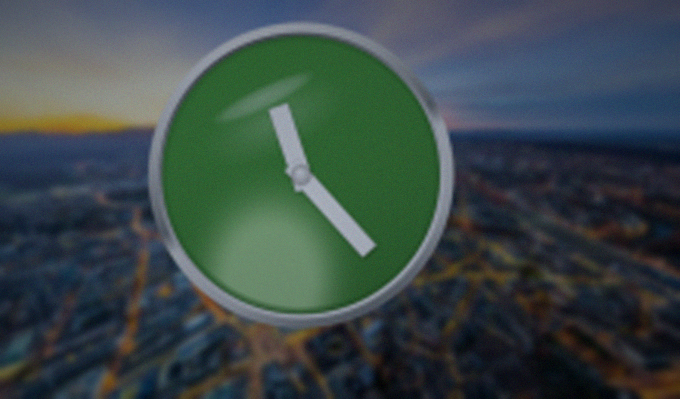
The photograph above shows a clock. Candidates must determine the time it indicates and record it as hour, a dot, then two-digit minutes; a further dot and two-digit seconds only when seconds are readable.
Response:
11.23
